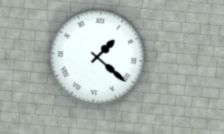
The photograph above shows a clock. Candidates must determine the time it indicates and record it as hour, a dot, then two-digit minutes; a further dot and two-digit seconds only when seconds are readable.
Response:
1.21
